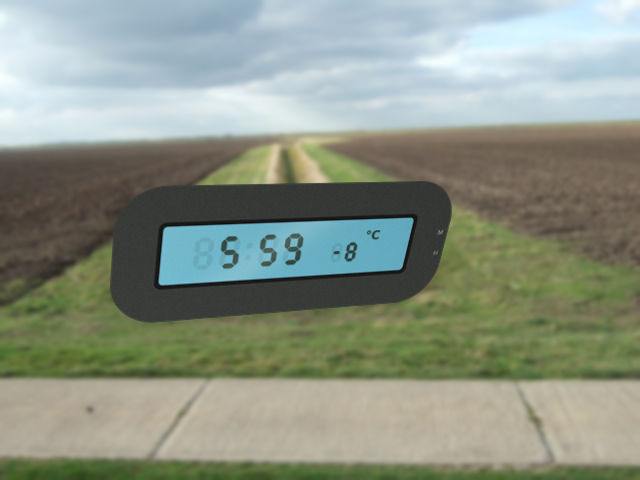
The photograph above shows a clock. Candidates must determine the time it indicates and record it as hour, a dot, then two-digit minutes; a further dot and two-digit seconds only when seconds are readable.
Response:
5.59
